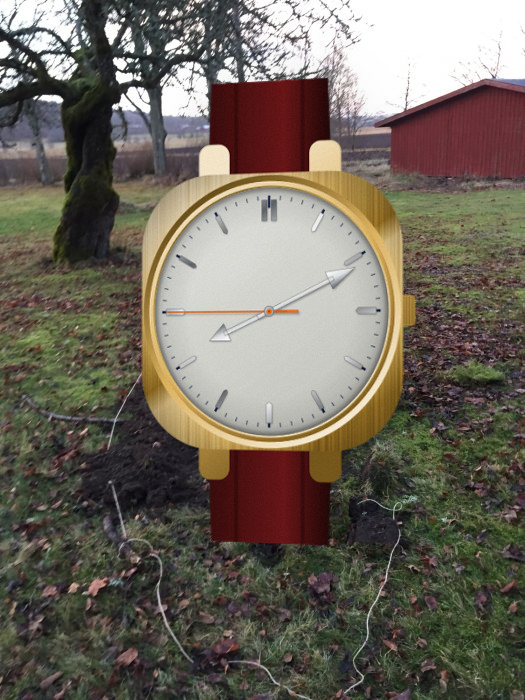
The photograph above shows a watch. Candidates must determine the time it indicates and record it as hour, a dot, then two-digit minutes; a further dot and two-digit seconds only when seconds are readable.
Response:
8.10.45
